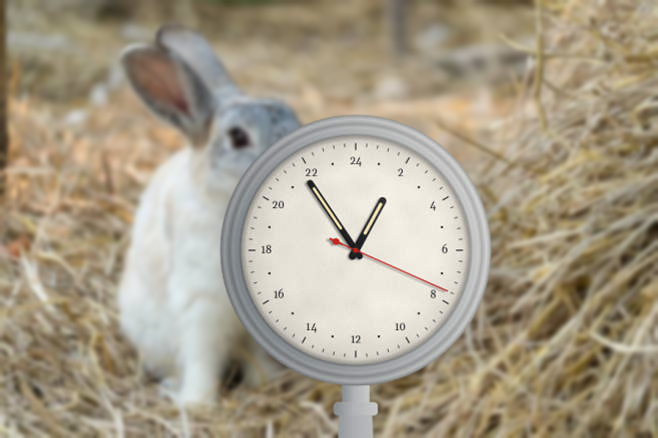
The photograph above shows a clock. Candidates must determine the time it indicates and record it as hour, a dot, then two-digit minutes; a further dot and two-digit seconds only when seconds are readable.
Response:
1.54.19
